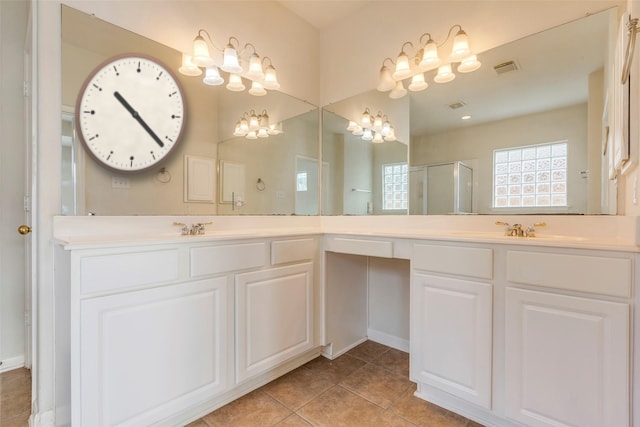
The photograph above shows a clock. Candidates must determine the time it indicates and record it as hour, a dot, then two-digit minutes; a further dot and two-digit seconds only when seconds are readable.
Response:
10.22
